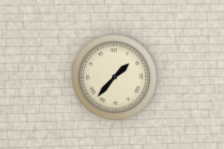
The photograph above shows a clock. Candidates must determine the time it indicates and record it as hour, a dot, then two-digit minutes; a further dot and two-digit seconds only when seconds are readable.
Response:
1.37
